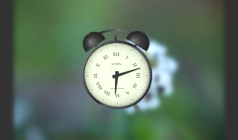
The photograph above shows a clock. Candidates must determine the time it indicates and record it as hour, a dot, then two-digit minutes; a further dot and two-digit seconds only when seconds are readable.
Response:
6.12
